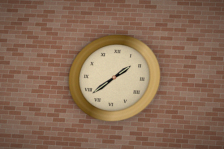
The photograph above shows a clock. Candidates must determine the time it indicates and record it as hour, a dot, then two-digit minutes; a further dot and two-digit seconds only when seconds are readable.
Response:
1.38
